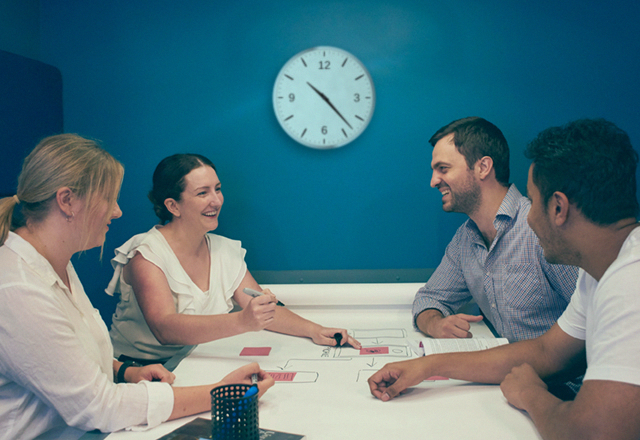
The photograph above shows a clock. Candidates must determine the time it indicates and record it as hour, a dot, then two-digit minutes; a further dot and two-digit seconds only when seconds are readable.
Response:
10.23
